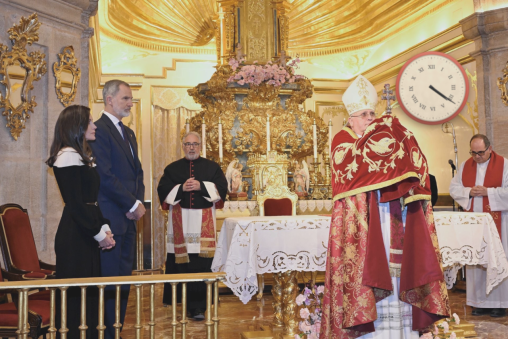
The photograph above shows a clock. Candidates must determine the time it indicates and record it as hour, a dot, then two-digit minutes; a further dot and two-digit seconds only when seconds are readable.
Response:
4.21
